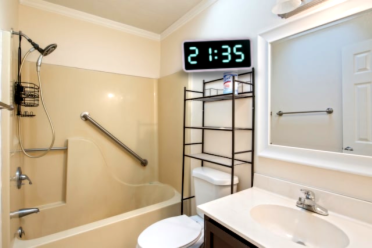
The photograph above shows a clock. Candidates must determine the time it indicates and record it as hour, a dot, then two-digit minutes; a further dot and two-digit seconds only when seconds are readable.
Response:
21.35
